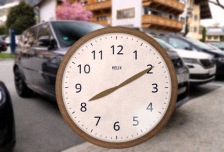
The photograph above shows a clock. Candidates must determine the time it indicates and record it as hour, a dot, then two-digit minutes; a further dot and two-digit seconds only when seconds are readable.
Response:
8.10
